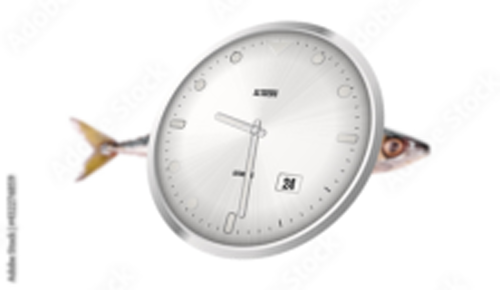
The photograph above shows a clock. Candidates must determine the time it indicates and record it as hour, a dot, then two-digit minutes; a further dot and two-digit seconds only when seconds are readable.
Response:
9.29
